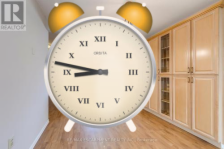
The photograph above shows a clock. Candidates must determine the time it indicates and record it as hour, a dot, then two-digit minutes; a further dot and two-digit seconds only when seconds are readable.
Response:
8.47
